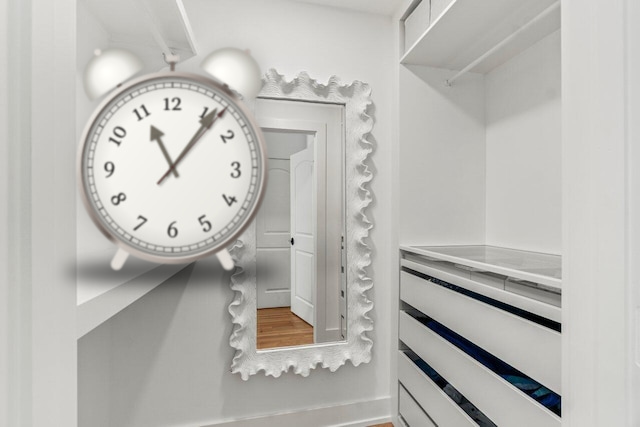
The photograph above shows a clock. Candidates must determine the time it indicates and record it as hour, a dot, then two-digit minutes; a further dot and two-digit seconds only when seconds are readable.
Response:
11.06.07
